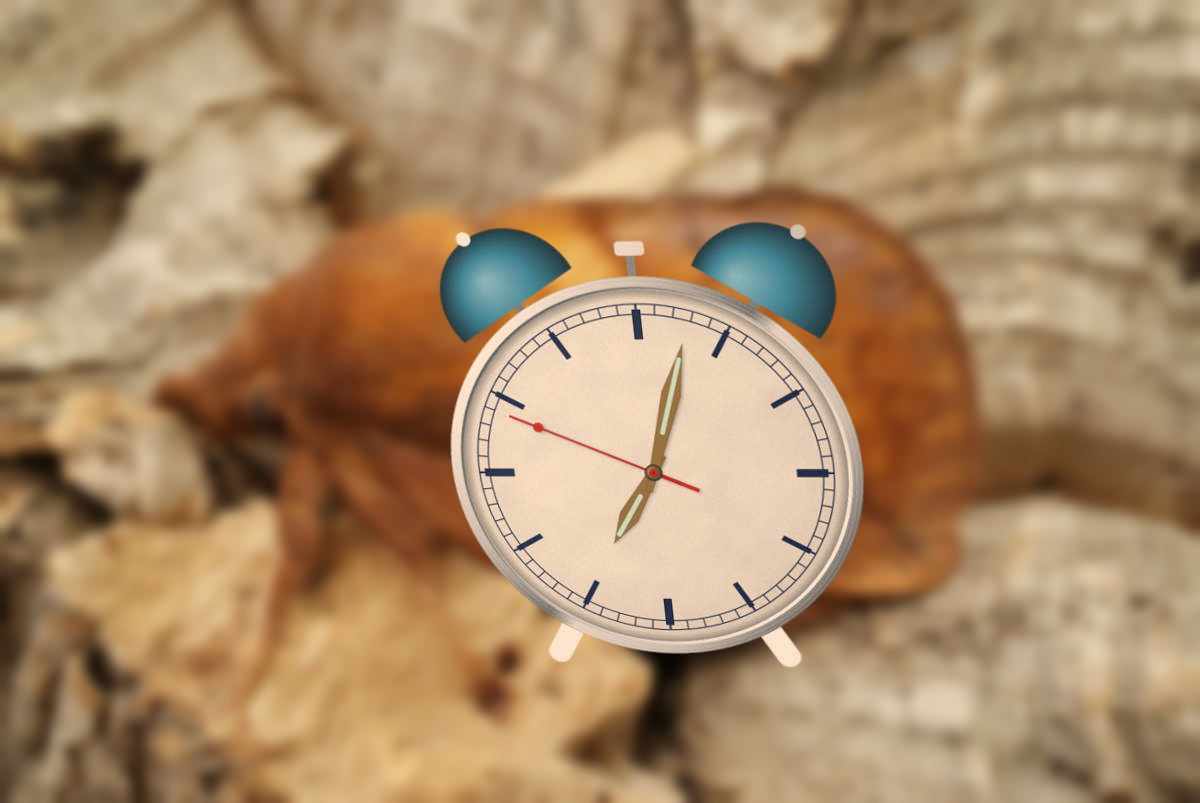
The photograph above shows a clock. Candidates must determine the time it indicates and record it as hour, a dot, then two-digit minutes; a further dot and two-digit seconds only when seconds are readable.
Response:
7.02.49
